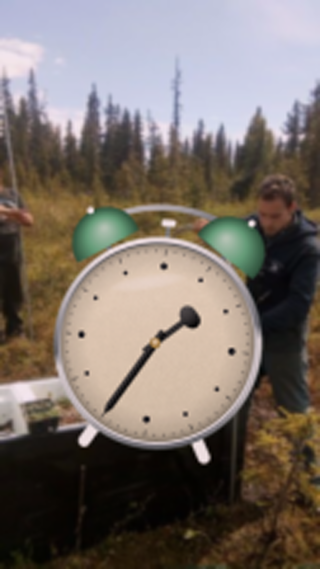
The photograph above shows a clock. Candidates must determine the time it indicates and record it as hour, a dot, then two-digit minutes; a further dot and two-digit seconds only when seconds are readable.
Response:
1.35
